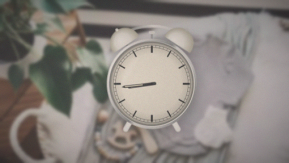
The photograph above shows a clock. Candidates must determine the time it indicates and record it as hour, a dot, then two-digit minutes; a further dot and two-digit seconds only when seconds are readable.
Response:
8.44
